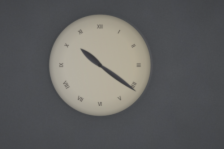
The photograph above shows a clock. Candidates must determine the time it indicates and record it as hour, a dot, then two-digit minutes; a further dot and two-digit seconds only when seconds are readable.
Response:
10.21
